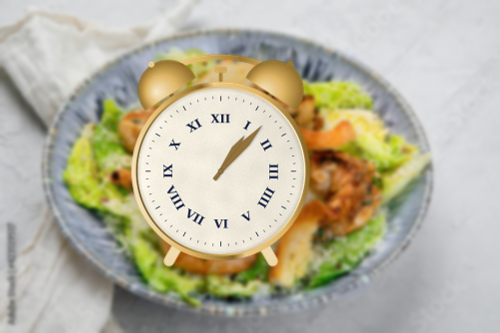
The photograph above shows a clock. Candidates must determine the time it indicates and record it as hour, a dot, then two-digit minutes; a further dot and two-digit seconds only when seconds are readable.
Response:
1.07
